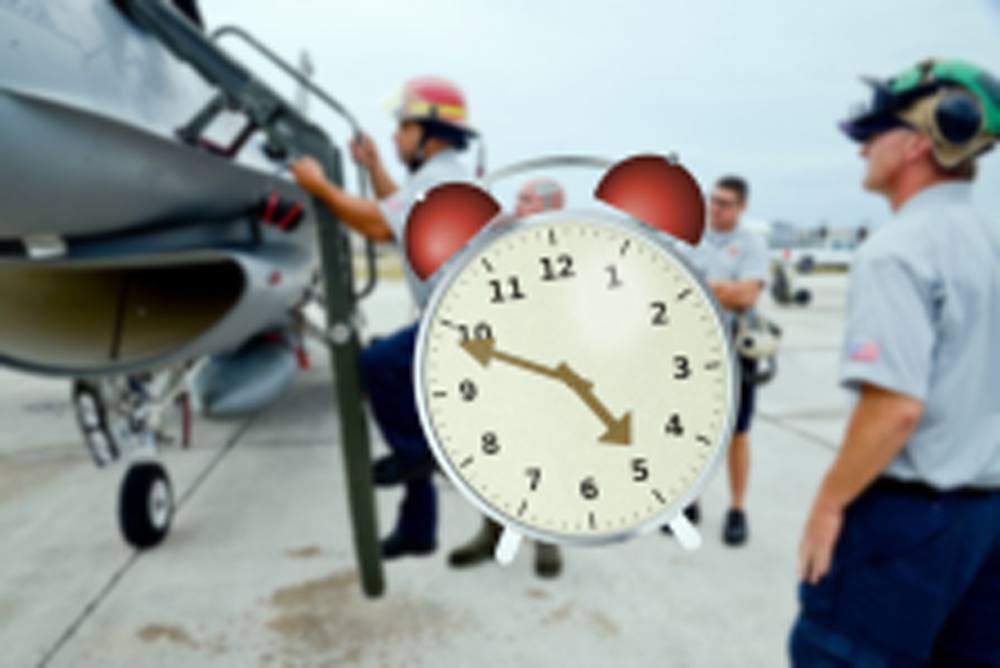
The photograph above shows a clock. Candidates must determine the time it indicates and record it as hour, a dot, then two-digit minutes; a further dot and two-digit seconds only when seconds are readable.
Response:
4.49
